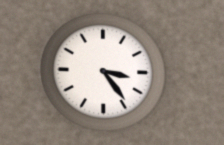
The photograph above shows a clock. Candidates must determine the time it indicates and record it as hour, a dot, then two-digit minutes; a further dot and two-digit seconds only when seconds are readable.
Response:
3.24
